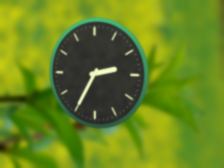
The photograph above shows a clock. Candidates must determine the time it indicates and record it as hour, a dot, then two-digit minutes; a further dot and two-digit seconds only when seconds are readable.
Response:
2.35
